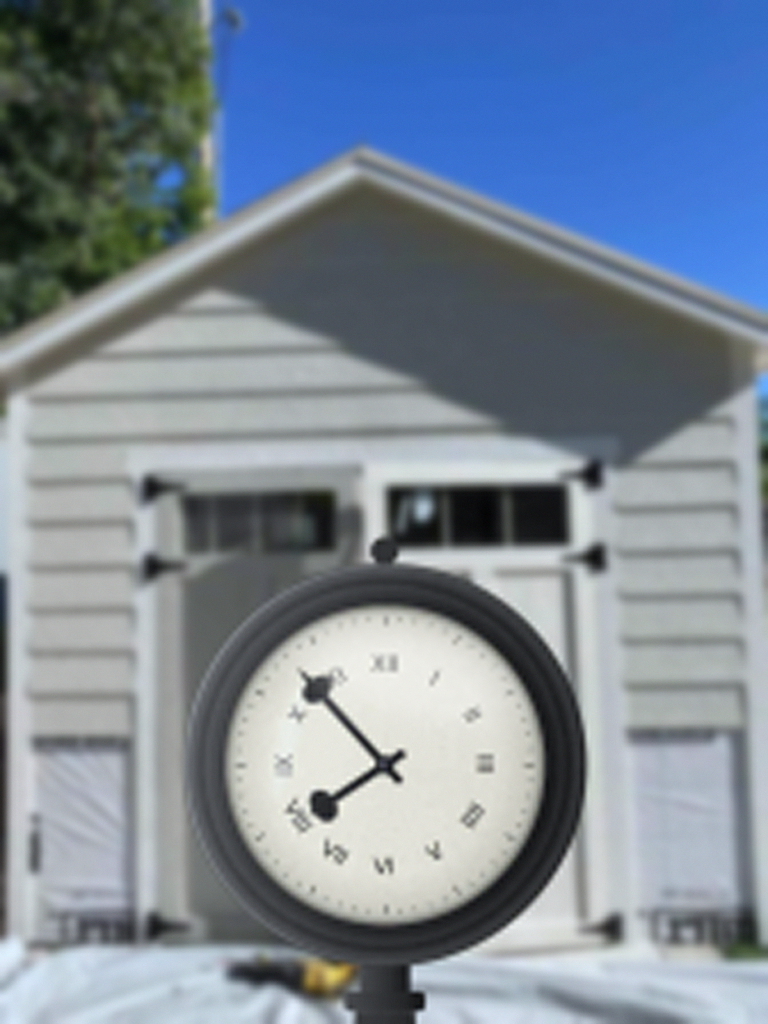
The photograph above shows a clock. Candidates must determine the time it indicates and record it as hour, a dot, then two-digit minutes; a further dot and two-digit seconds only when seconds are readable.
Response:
7.53
